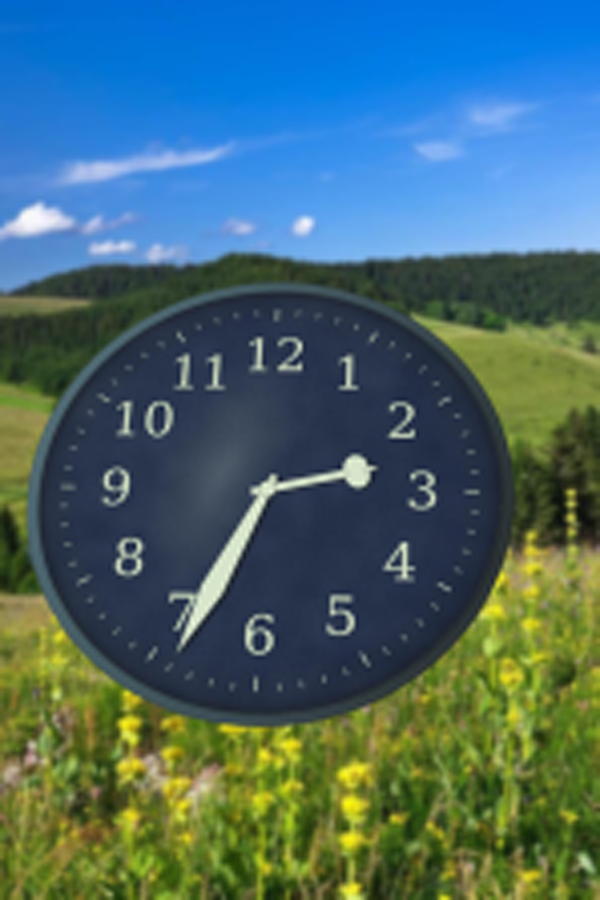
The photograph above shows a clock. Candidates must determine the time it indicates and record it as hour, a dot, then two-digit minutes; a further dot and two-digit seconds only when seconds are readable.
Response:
2.34
